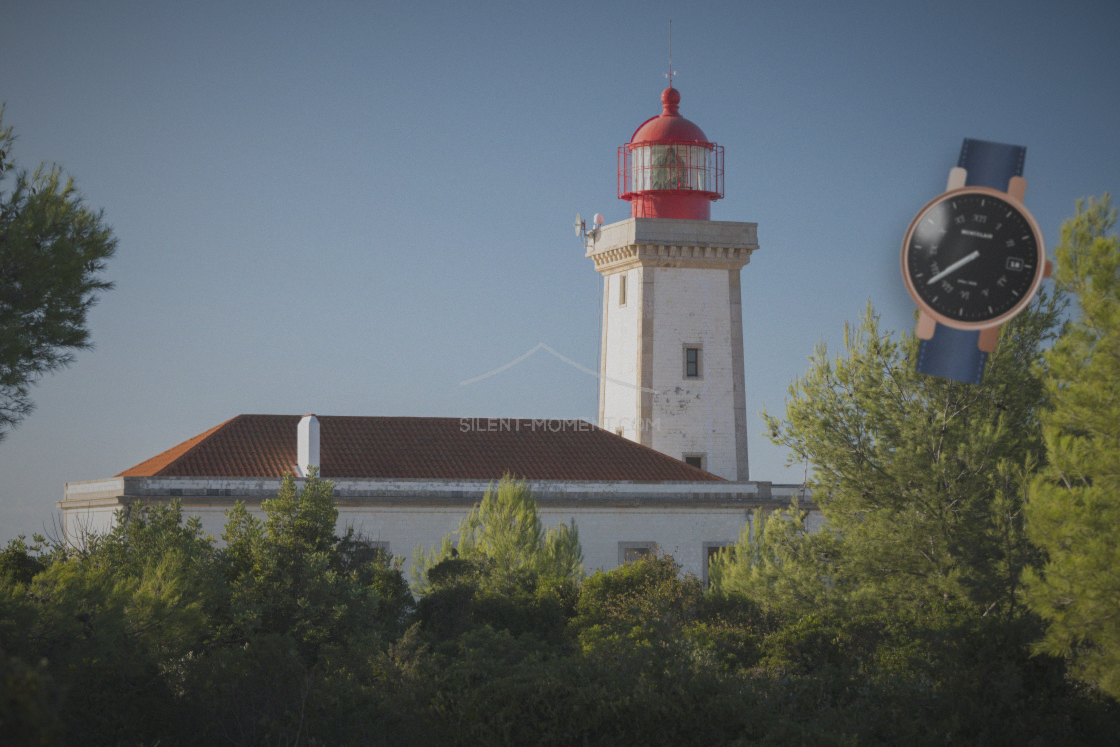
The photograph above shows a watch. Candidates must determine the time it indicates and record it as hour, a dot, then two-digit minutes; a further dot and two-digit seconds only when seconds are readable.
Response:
7.38
